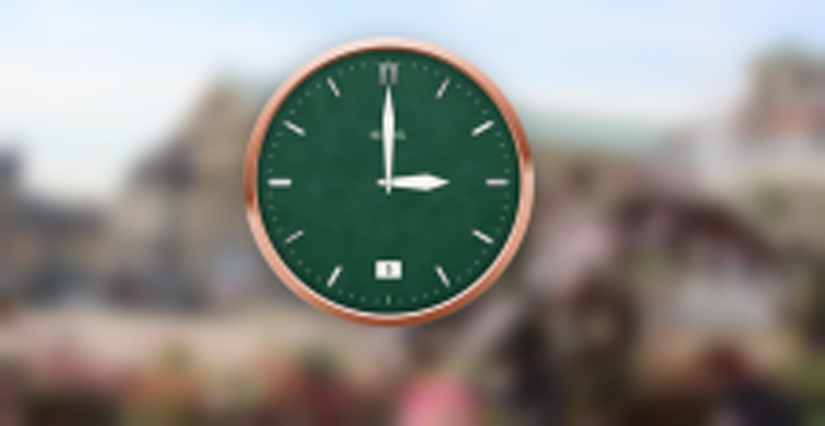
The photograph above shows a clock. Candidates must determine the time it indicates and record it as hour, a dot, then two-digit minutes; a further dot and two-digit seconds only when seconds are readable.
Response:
3.00
